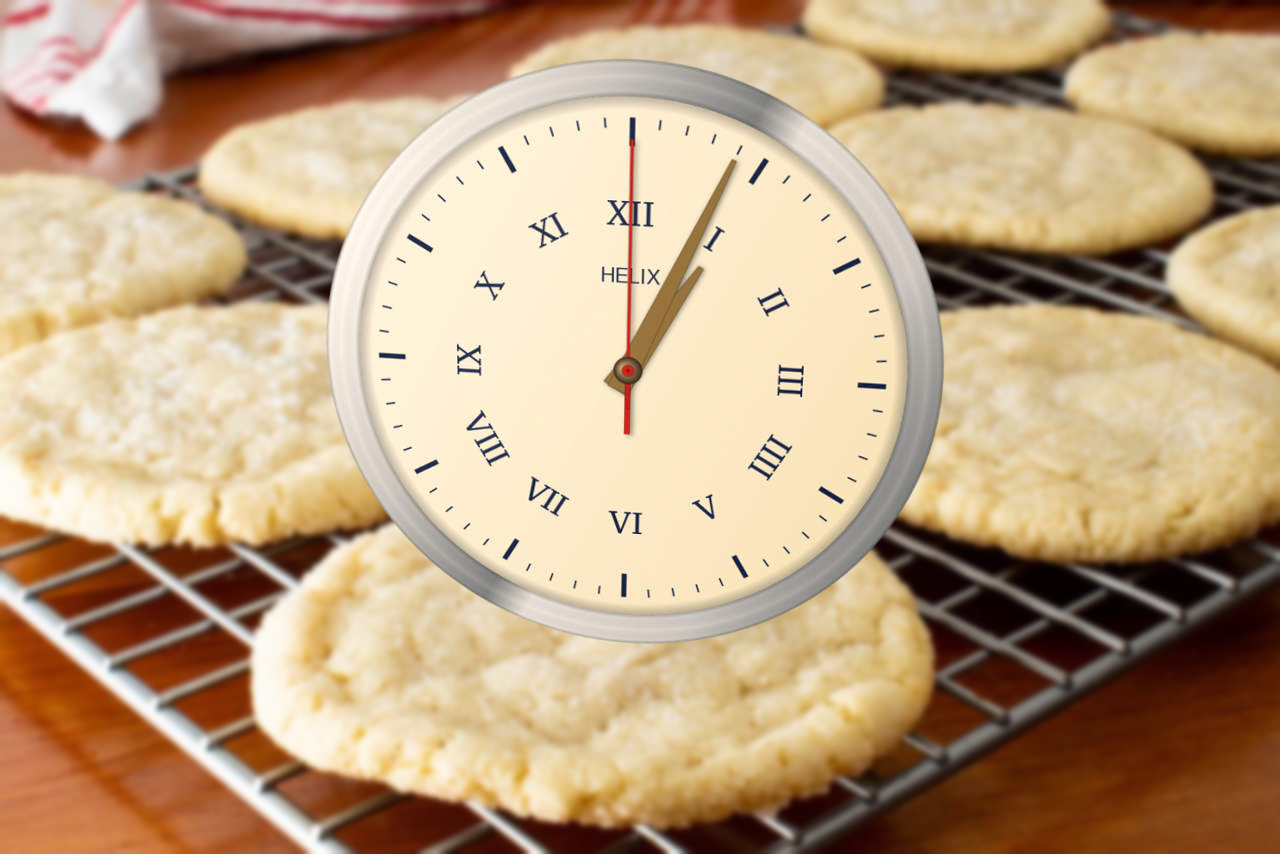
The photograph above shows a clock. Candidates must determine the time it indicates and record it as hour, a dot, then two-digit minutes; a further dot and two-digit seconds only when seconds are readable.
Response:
1.04.00
